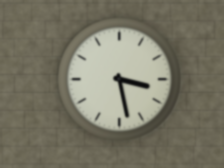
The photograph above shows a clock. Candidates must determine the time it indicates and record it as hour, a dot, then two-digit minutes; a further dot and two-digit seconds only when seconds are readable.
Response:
3.28
